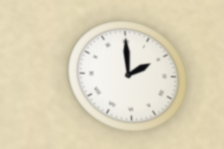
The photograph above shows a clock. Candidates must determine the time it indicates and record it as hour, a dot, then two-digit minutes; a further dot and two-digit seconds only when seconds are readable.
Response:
2.00
